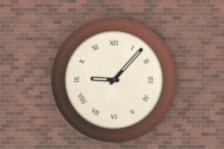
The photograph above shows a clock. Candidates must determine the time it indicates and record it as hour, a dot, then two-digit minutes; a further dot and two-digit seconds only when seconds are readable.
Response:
9.07
